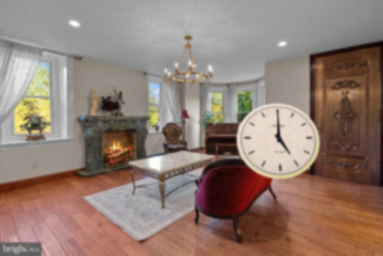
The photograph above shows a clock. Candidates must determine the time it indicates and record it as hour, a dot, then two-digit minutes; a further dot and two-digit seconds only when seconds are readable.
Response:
5.00
